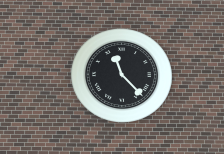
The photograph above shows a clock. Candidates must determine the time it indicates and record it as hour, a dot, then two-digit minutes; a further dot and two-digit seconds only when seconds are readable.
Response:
11.23
